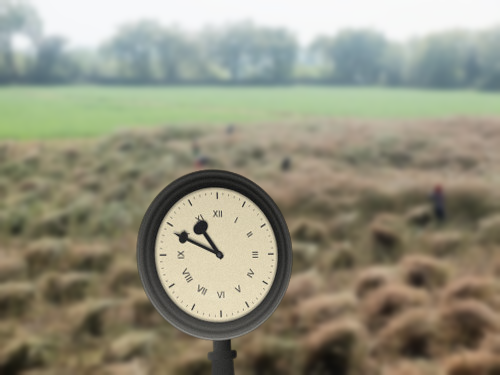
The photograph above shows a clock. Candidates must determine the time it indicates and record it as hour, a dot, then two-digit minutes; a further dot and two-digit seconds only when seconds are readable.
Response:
10.49
